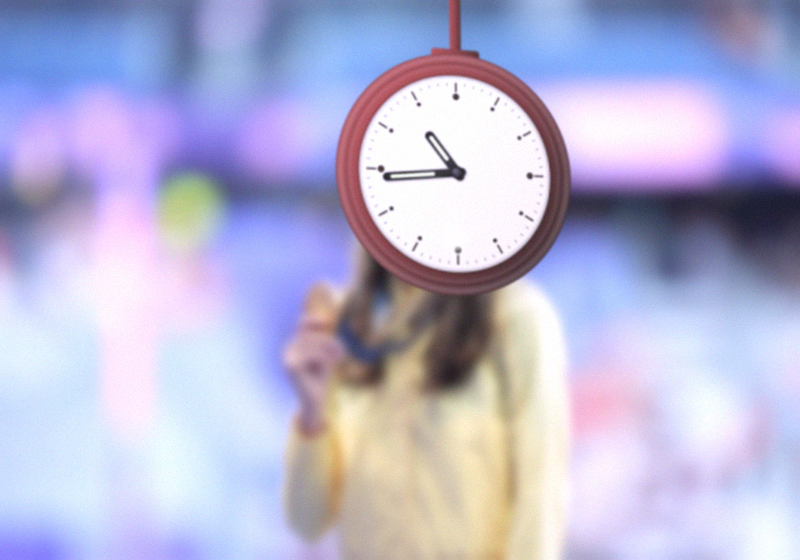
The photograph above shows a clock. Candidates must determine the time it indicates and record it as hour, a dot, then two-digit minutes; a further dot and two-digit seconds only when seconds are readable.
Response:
10.44
